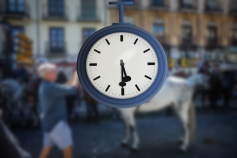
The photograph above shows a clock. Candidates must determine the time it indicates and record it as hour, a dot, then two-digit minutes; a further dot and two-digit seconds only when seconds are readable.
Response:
5.30
